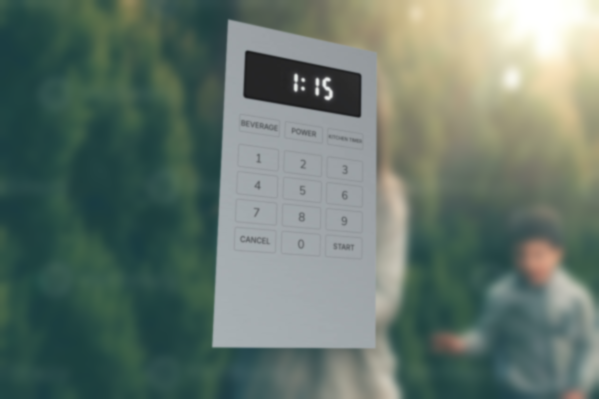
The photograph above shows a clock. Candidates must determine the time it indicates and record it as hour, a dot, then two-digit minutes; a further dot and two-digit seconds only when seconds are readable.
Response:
1.15
